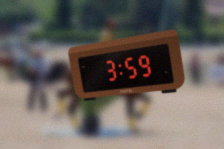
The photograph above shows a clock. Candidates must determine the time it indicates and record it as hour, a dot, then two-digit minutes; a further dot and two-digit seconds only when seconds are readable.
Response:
3.59
